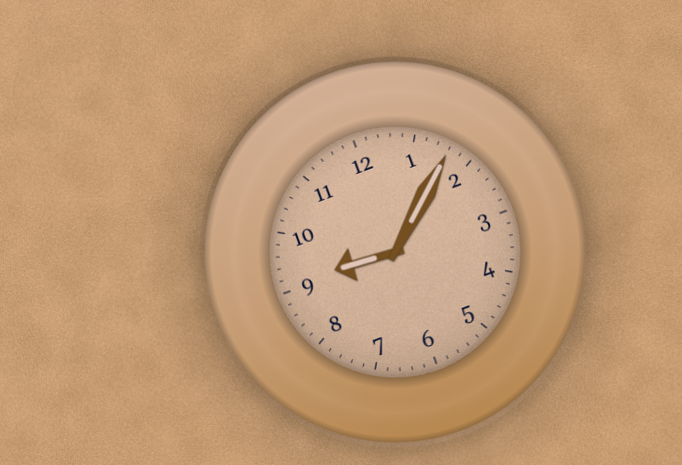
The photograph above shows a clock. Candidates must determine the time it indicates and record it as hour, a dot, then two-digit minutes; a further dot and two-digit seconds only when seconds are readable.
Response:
9.08
